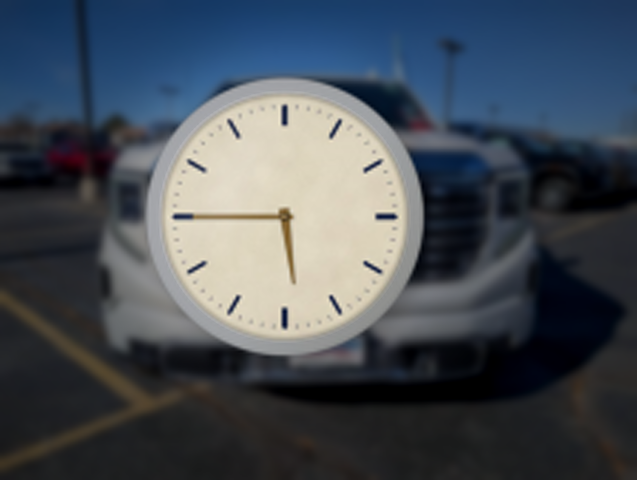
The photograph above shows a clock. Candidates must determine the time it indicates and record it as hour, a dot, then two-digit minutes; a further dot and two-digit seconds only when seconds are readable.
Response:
5.45
